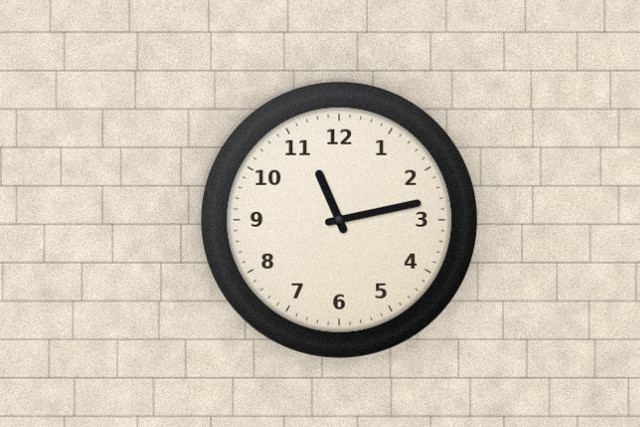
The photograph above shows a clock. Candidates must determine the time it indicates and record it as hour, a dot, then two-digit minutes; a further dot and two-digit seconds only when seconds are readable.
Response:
11.13
